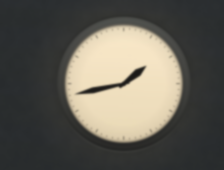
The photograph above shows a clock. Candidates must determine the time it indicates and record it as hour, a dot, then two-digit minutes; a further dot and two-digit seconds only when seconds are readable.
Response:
1.43
